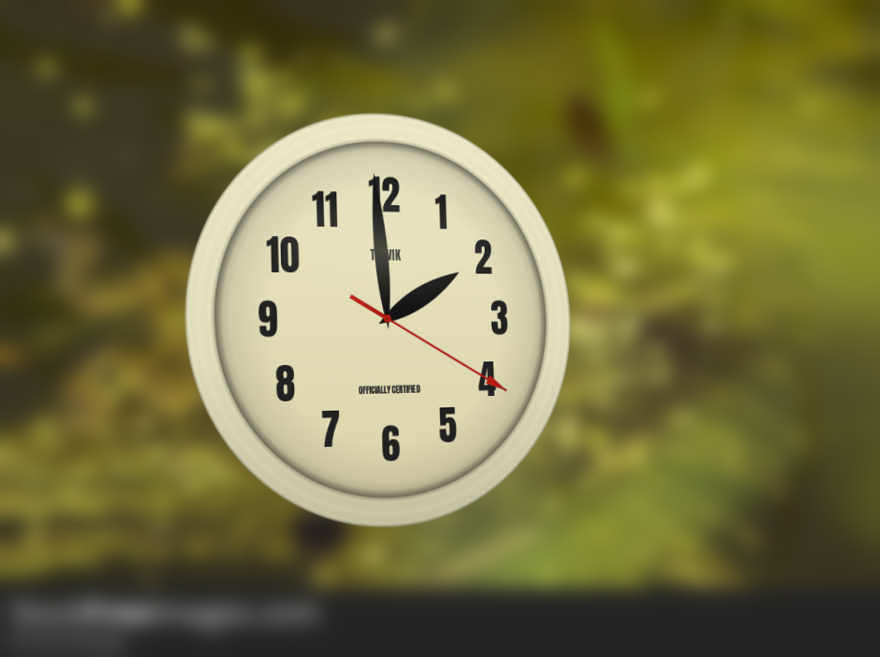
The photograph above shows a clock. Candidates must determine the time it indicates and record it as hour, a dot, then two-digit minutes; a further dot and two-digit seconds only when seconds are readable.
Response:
1.59.20
